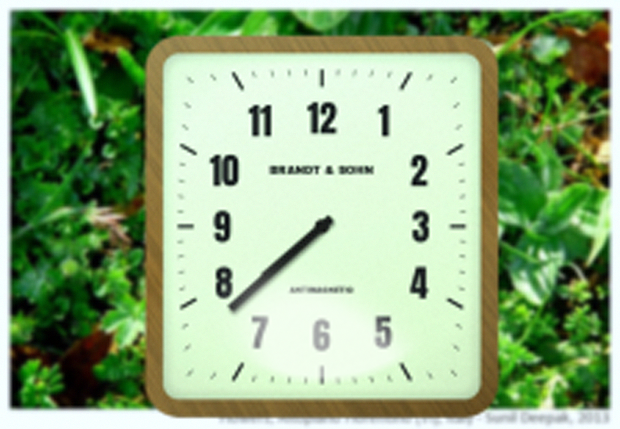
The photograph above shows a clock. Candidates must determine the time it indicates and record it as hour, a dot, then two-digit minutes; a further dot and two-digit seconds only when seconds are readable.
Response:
7.38
